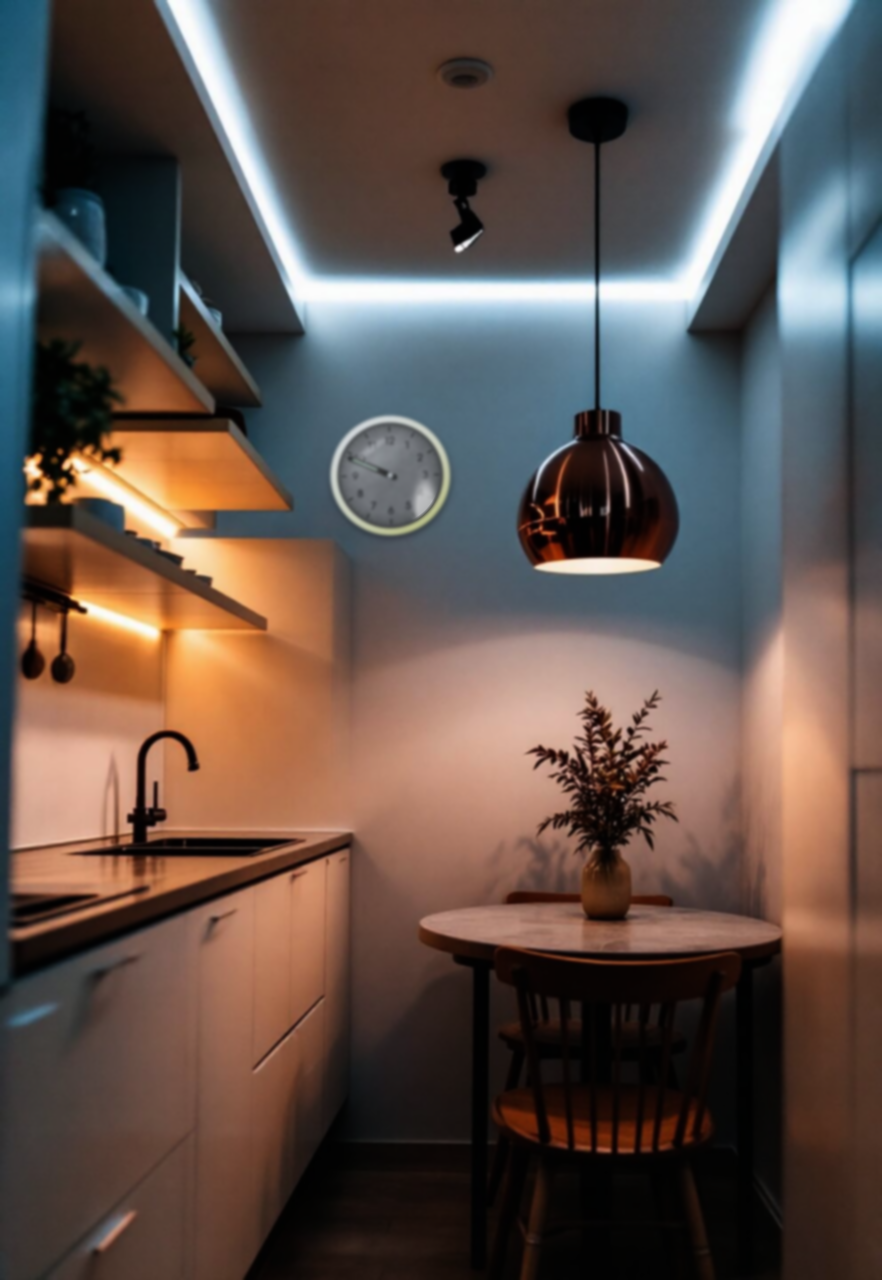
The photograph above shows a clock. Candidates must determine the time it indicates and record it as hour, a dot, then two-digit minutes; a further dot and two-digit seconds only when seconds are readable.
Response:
9.49
